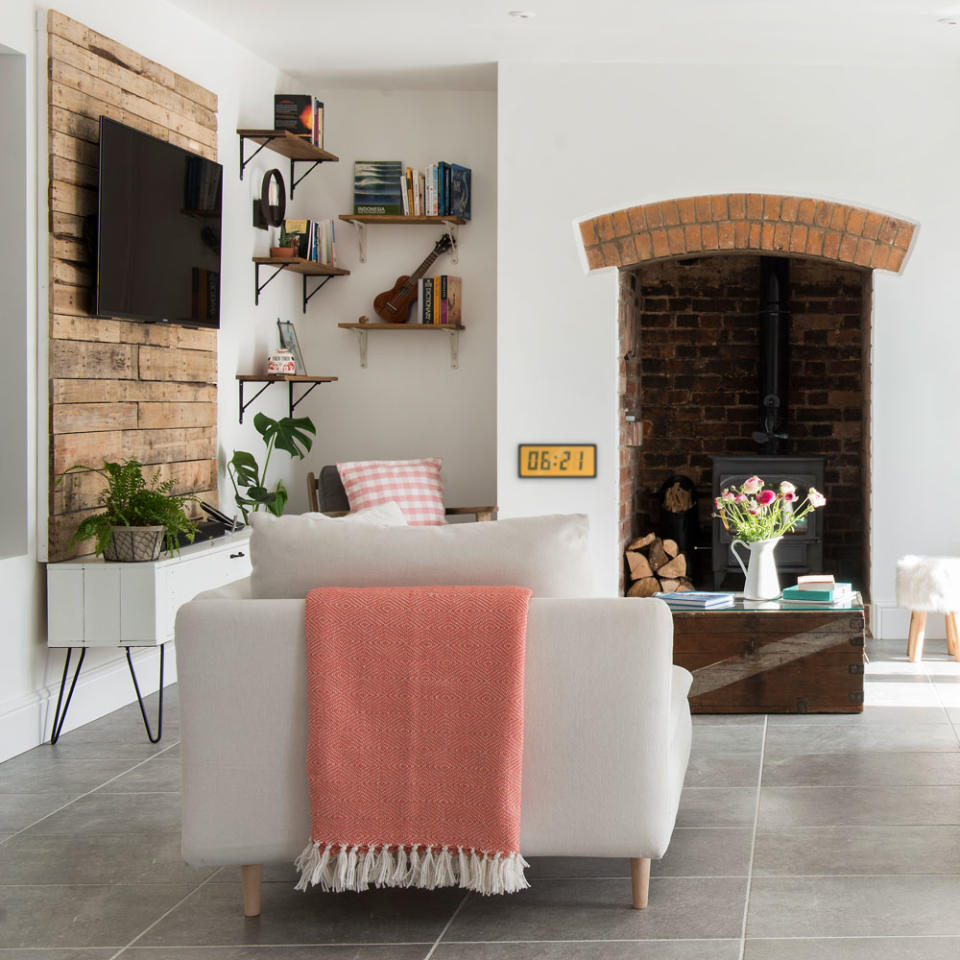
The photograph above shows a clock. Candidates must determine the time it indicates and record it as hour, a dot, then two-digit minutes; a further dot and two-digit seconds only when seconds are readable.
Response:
6.21
